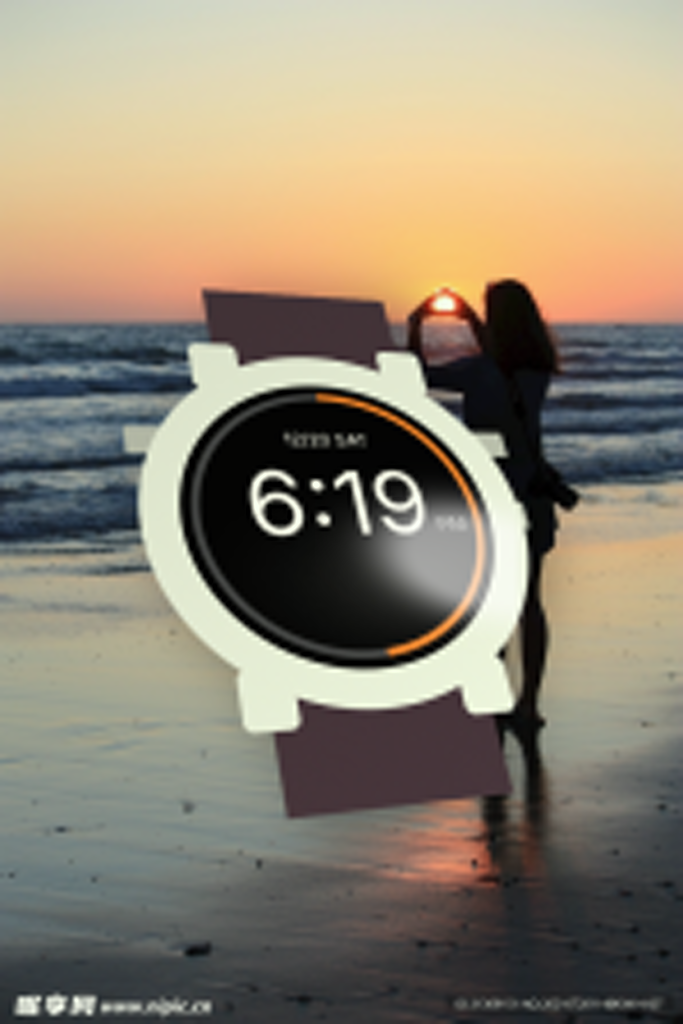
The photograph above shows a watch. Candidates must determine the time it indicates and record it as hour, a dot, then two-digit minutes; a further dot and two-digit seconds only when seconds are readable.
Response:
6.19
